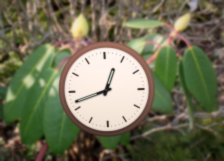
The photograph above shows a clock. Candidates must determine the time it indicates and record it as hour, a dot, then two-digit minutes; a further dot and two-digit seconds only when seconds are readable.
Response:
12.42
